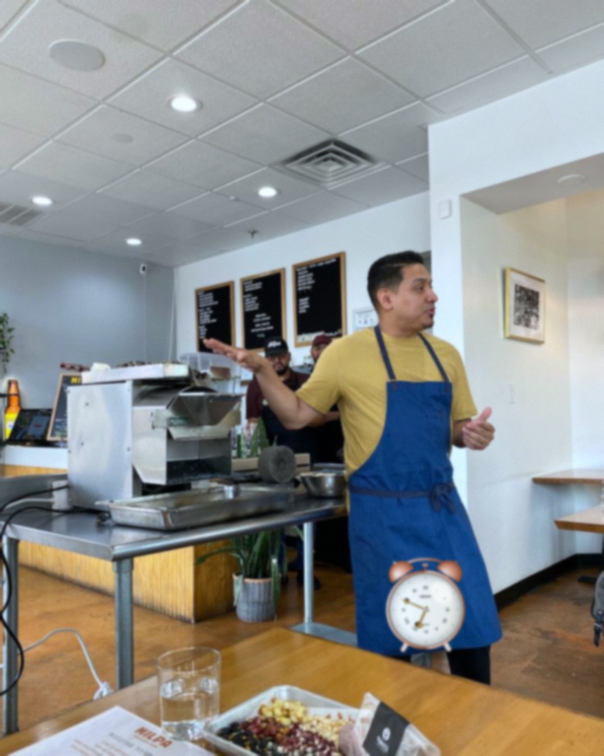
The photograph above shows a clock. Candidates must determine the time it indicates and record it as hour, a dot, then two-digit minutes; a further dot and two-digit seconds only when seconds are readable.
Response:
6.49
